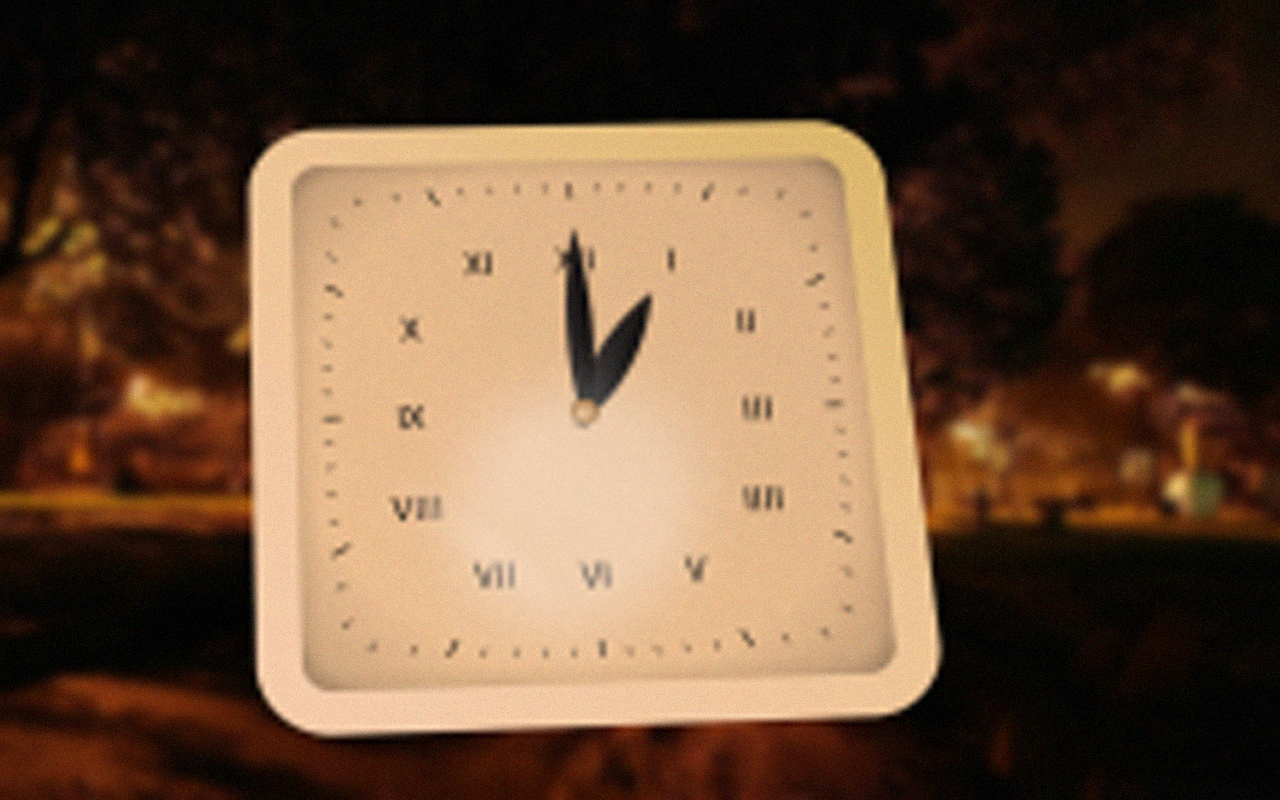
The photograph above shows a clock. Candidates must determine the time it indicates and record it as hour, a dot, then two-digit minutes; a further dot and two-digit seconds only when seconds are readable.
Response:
1.00
